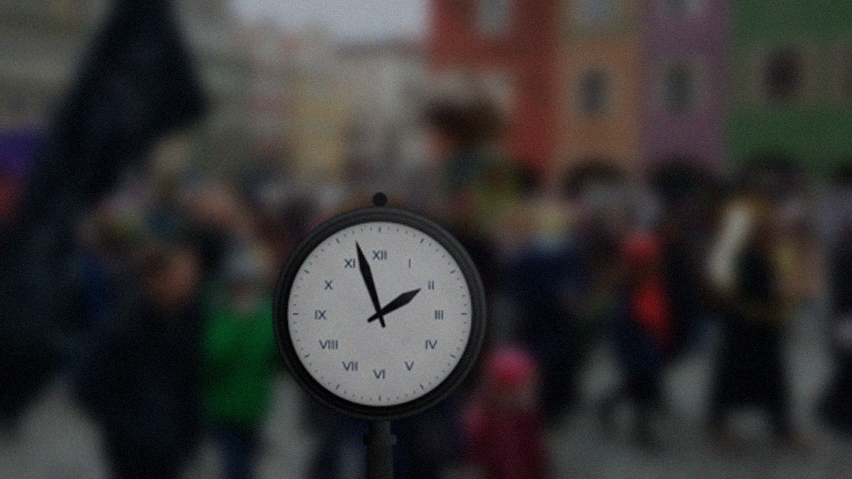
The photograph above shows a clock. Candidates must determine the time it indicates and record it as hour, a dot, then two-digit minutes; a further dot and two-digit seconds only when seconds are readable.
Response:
1.57
